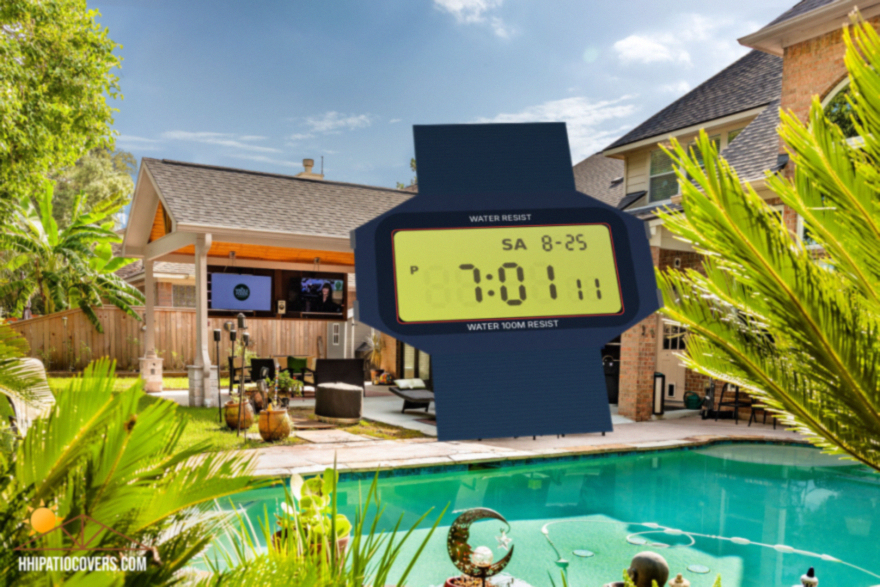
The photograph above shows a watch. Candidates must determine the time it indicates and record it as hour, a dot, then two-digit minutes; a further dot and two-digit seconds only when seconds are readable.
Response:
7.01.11
